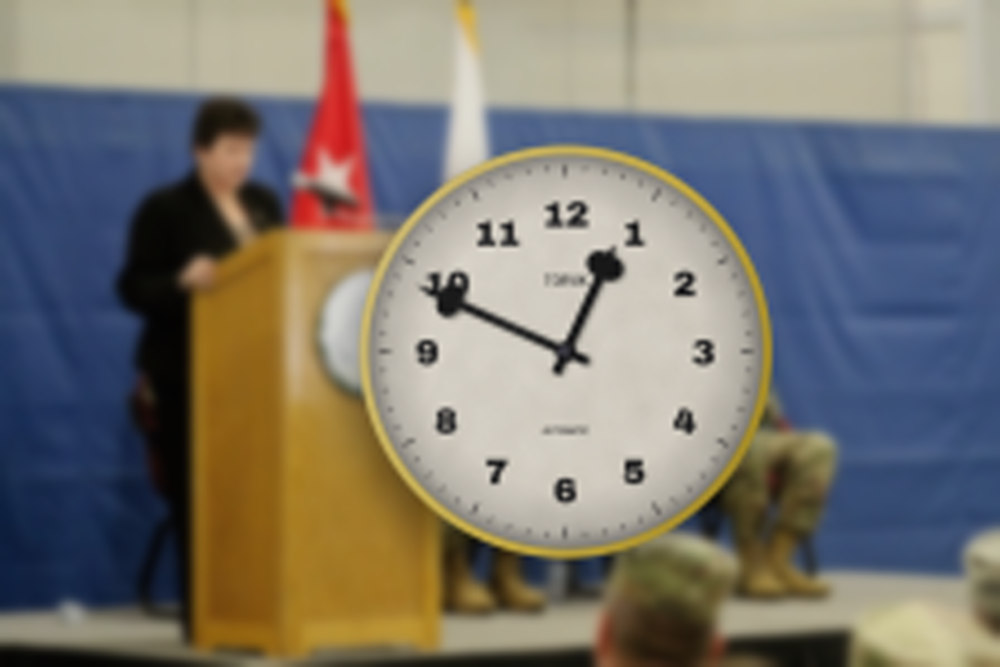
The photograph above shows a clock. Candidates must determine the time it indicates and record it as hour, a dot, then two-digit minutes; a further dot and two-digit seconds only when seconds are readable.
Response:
12.49
